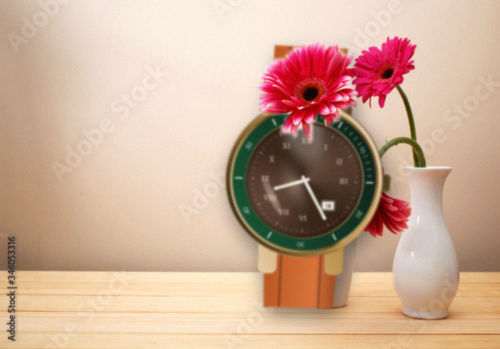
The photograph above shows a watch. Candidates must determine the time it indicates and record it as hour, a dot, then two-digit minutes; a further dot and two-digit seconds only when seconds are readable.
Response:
8.25
